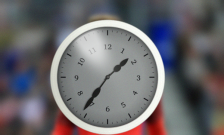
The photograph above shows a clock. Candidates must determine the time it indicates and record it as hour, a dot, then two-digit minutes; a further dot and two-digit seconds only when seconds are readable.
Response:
1.36
